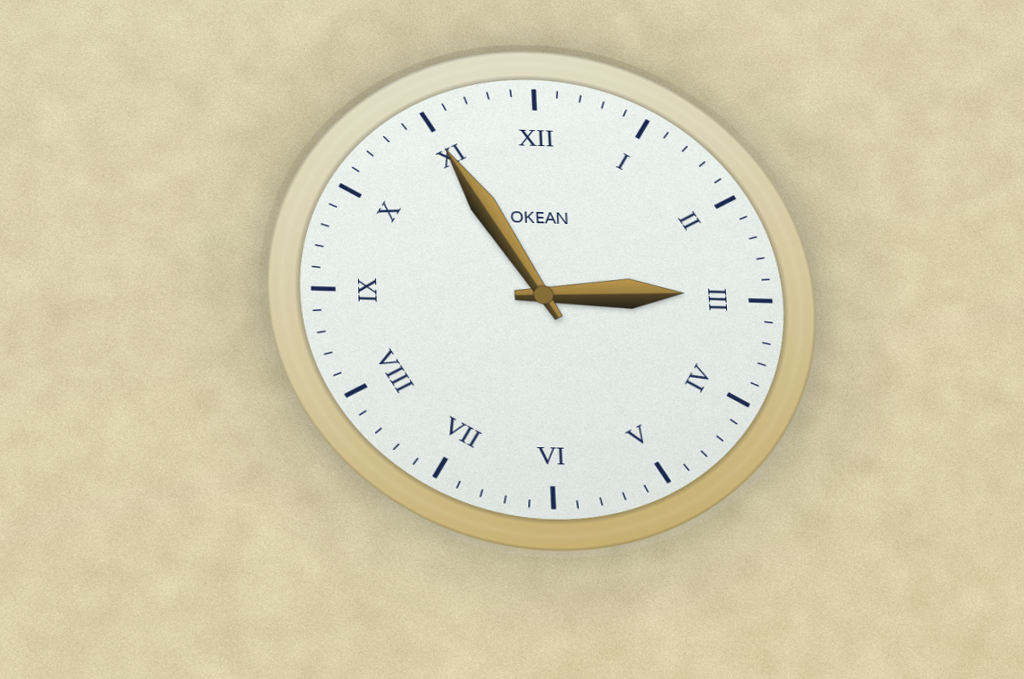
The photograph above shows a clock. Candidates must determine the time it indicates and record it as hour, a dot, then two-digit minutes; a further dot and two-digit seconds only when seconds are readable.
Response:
2.55
